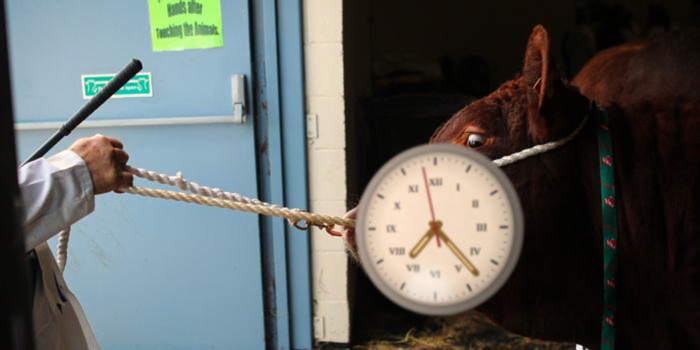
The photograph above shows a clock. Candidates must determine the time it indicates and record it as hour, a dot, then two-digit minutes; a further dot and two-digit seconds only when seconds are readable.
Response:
7.22.58
